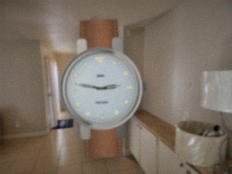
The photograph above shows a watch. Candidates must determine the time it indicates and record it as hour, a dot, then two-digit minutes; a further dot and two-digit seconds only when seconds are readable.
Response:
2.47
